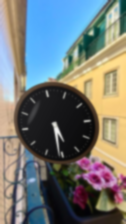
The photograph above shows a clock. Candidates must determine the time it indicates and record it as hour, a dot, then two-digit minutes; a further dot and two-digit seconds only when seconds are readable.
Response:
5.31
